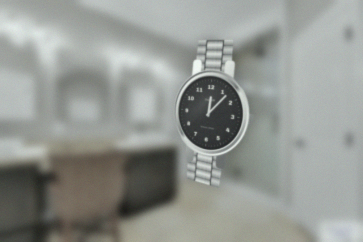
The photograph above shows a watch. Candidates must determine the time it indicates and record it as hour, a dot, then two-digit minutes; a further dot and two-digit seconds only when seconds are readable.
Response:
12.07
